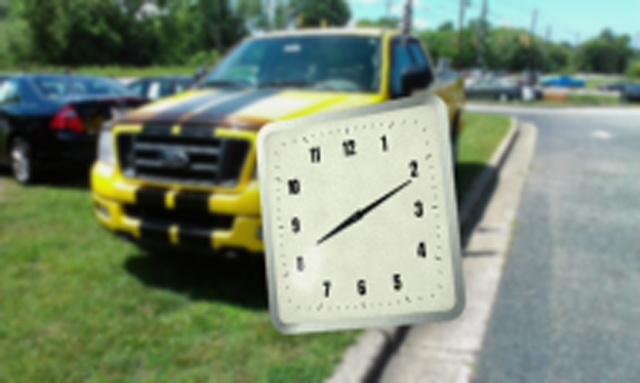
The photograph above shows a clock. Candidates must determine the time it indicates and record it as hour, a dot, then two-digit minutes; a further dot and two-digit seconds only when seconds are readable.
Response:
8.11
